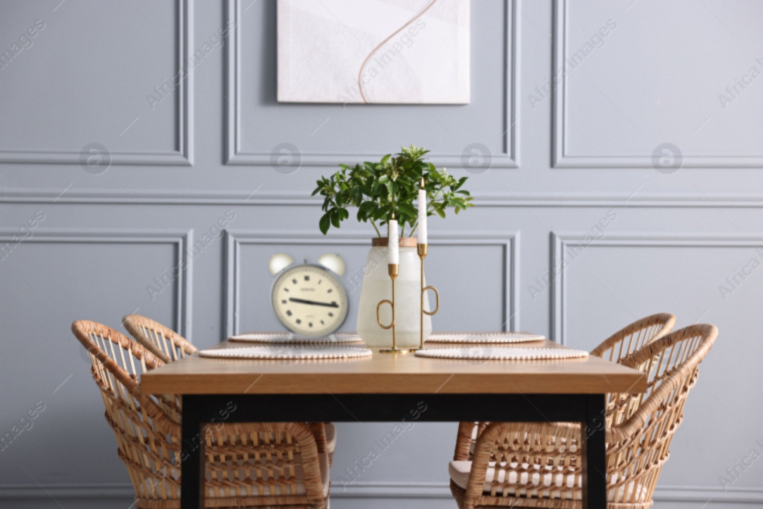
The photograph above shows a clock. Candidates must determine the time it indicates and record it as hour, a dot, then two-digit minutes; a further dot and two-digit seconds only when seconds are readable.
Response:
9.16
